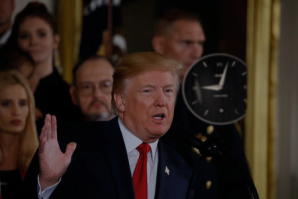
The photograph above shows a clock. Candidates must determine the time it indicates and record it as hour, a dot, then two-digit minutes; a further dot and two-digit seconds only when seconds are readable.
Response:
9.03
